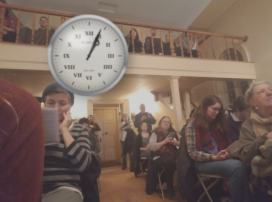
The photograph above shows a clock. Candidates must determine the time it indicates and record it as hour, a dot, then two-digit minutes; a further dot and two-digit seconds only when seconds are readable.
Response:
1.04
